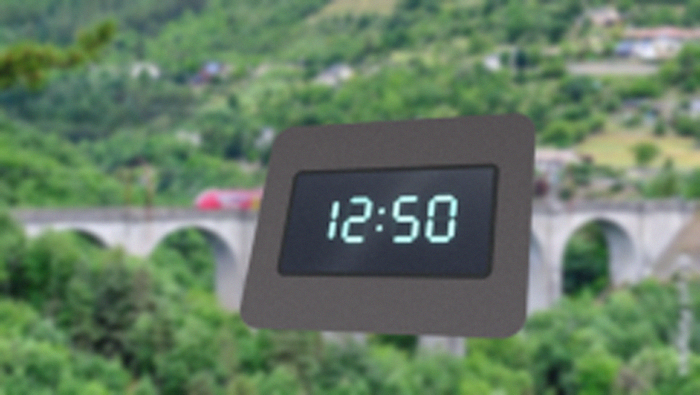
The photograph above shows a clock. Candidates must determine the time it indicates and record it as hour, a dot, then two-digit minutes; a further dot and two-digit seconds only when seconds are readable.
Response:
12.50
